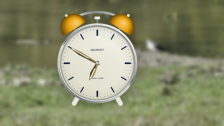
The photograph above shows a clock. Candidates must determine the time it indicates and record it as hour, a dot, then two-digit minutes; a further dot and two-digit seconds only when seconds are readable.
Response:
6.50
